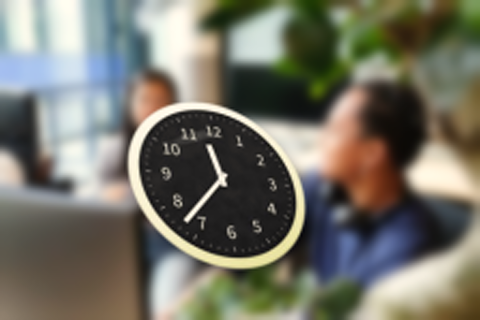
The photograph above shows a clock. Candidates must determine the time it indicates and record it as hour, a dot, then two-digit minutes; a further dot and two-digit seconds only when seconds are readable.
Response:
11.37
